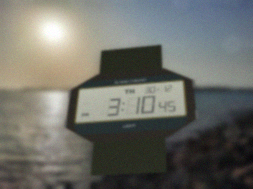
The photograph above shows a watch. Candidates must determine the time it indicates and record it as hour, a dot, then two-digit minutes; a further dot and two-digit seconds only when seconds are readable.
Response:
3.10
